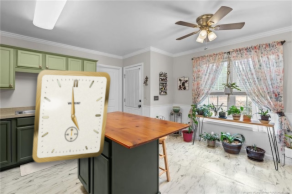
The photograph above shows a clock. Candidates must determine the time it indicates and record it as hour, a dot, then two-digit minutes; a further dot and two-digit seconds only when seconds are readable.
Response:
4.59
